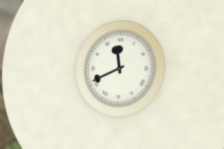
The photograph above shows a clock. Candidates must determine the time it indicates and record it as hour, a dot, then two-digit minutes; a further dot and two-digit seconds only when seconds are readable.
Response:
11.41
